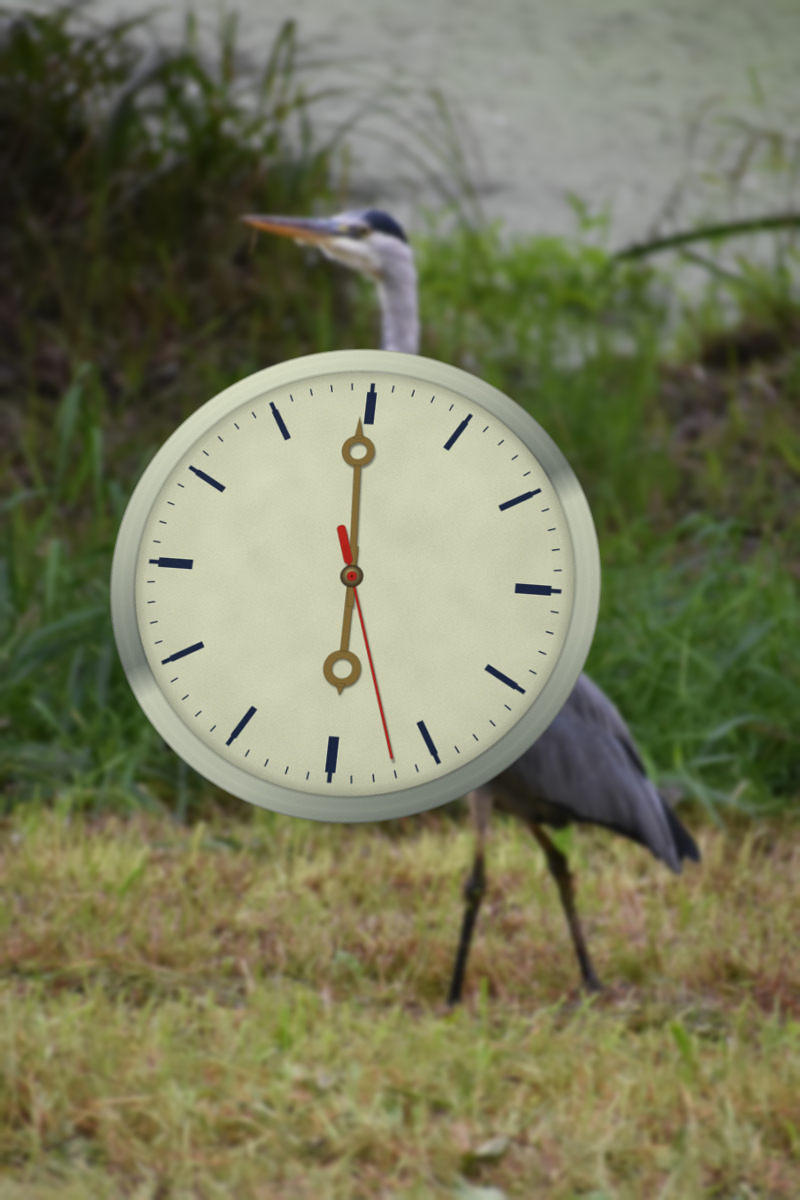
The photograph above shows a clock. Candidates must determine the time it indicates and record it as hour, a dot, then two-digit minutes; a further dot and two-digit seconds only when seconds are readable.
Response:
5.59.27
